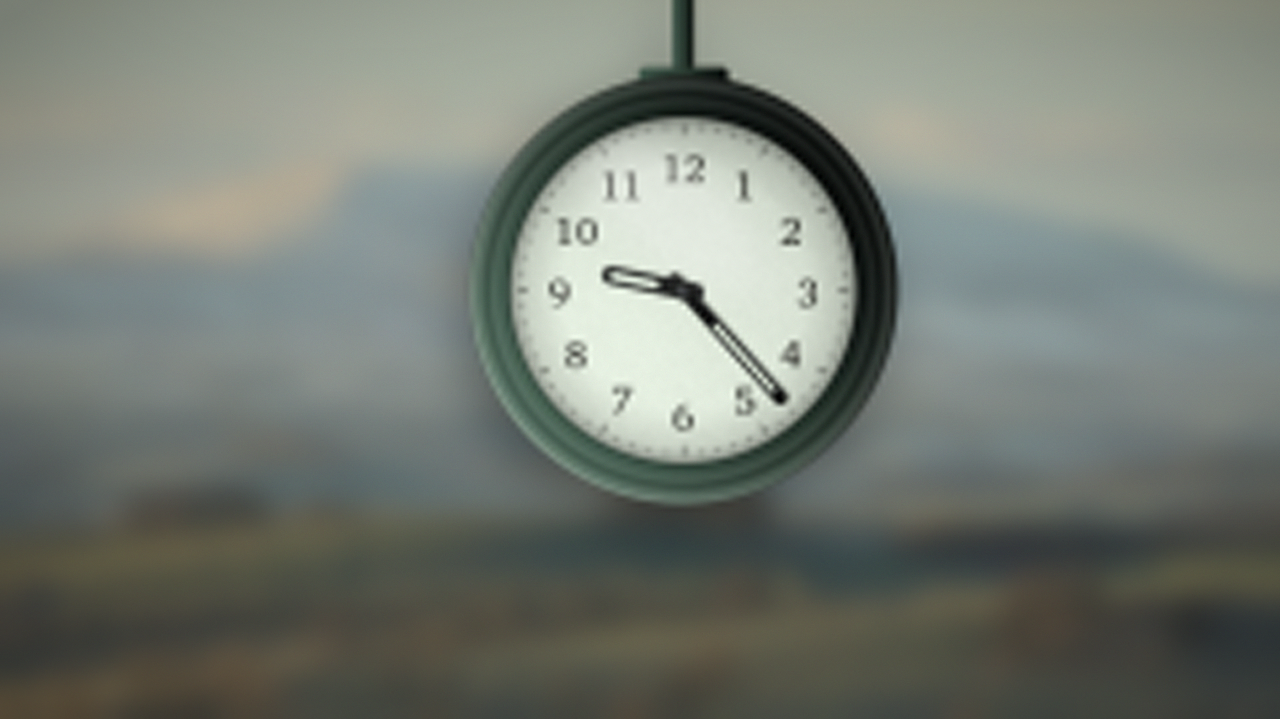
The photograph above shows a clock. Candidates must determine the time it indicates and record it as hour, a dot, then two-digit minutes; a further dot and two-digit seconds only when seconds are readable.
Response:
9.23
